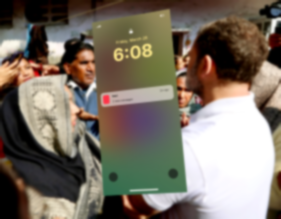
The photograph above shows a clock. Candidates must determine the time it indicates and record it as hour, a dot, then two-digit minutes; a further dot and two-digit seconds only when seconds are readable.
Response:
6.08
